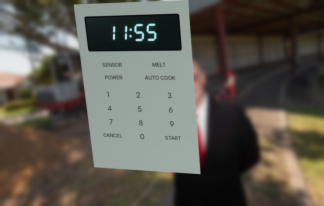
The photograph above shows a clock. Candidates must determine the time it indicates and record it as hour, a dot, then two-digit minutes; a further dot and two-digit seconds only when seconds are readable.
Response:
11.55
